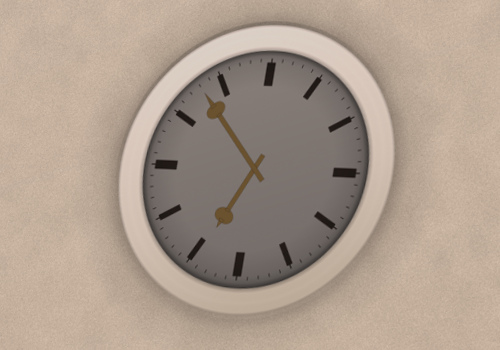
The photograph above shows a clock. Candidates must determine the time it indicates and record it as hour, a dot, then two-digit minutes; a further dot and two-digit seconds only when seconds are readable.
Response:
6.53
